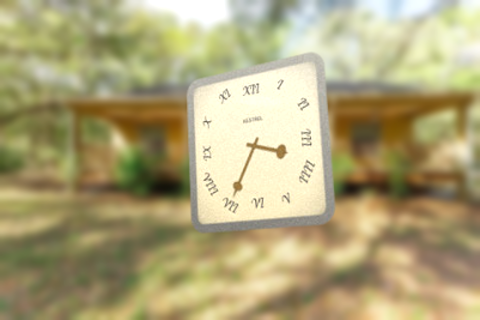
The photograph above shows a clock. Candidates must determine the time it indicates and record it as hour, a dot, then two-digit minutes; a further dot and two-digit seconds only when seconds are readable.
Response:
3.35
